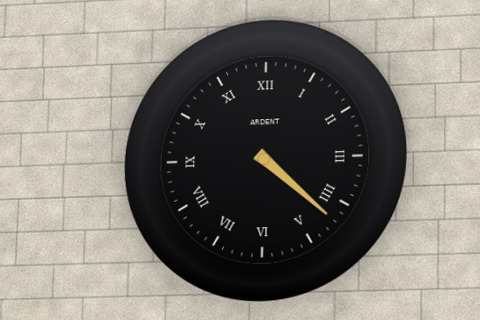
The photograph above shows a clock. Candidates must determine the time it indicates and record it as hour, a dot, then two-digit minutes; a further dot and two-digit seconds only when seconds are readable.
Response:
4.22
